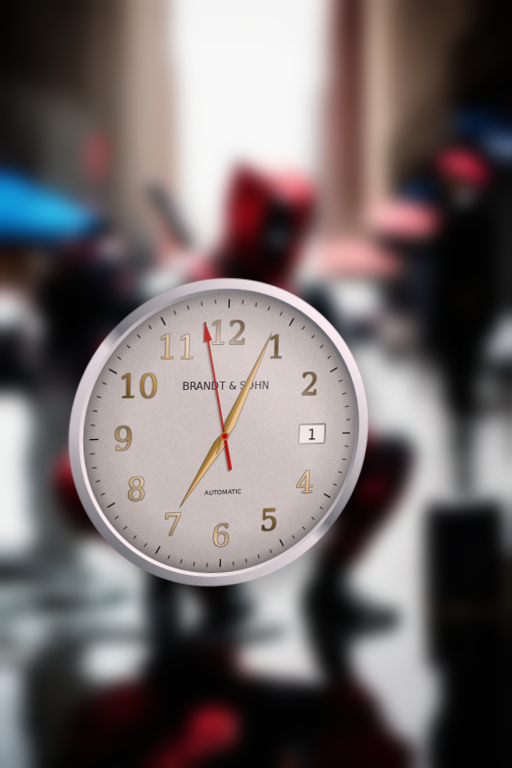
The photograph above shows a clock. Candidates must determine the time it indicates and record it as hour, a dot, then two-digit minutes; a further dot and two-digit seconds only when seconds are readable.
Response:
7.03.58
